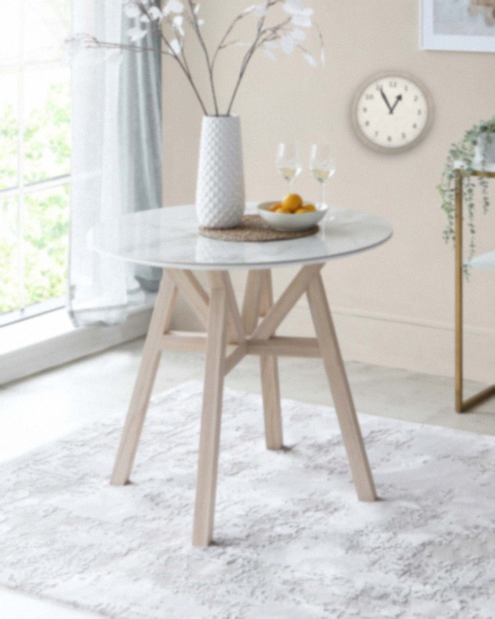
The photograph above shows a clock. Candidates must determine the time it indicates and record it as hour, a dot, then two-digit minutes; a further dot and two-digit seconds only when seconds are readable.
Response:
12.55
